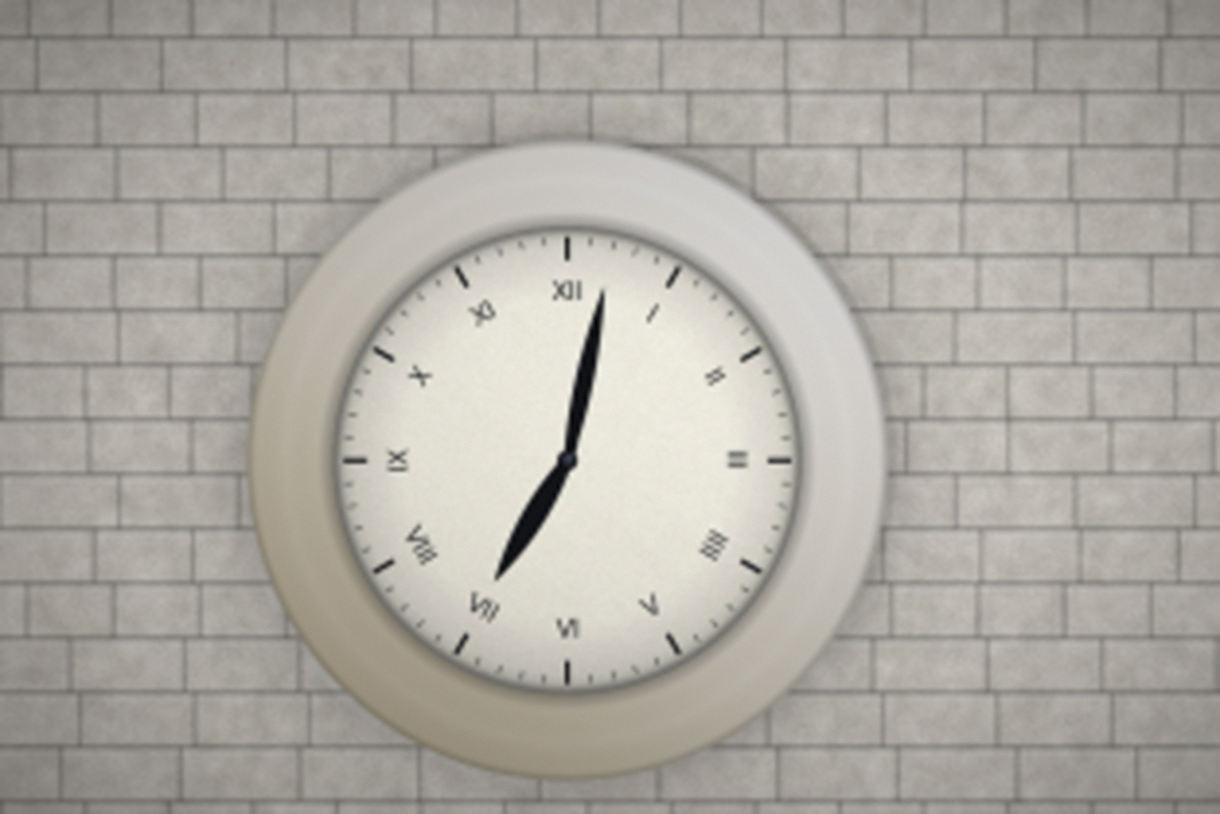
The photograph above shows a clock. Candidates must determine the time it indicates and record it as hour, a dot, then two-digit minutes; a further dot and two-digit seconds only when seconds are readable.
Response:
7.02
